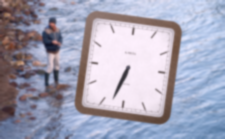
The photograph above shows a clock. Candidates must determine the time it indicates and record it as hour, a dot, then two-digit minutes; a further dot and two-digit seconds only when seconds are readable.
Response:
6.33
